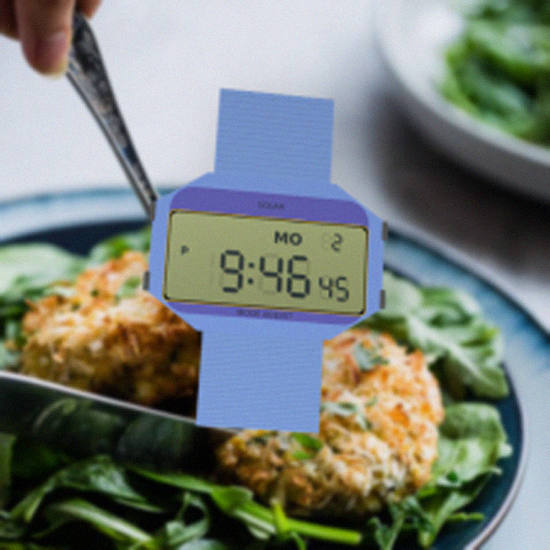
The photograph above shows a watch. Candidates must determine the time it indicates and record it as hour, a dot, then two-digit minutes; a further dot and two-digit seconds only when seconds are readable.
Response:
9.46.45
